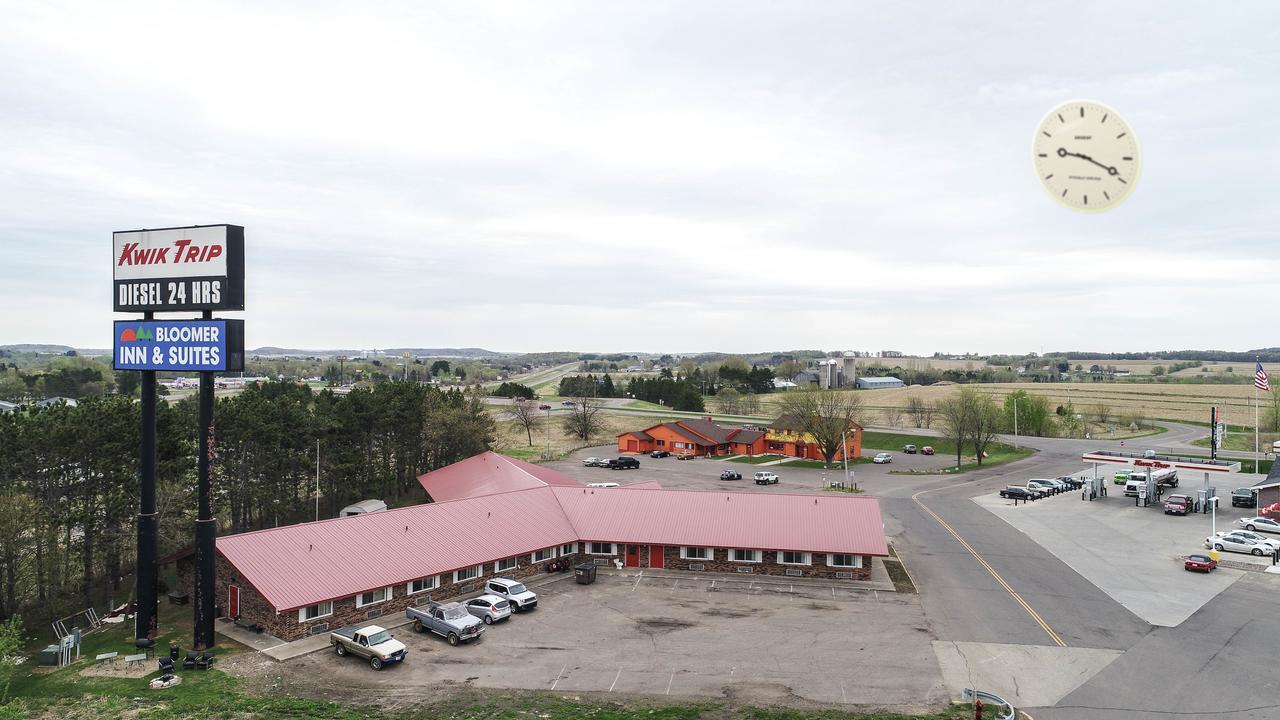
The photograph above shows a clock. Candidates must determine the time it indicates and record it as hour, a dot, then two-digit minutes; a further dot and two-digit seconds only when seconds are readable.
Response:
9.19
